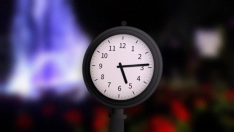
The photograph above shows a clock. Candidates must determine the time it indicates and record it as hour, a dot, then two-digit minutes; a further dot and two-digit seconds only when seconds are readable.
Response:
5.14
